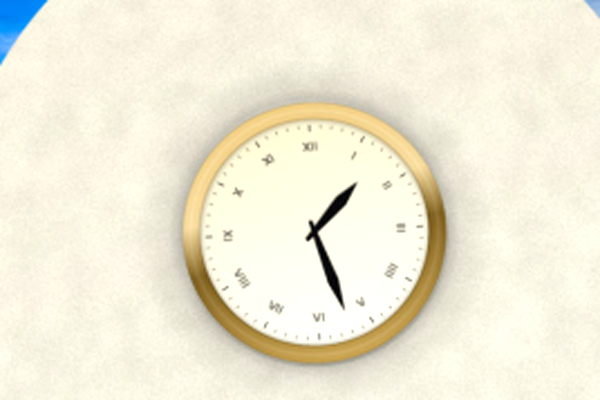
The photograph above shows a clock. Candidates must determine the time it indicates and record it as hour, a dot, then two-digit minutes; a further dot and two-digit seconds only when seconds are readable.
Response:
1.27
